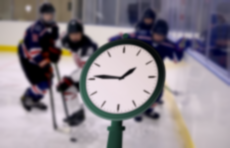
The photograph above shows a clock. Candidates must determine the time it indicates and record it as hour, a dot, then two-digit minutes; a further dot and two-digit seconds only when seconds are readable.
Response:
1.46
